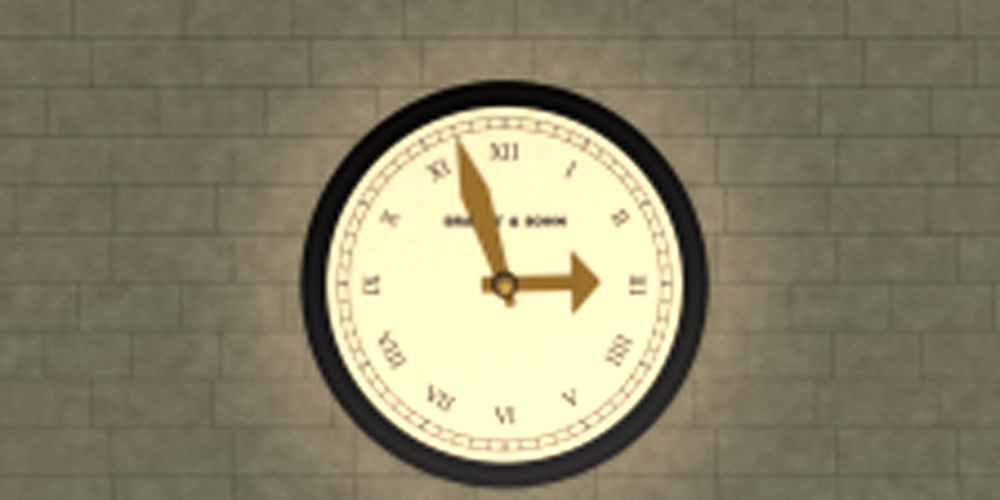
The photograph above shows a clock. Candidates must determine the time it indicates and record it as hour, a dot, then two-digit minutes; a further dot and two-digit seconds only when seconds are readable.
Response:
2.57
